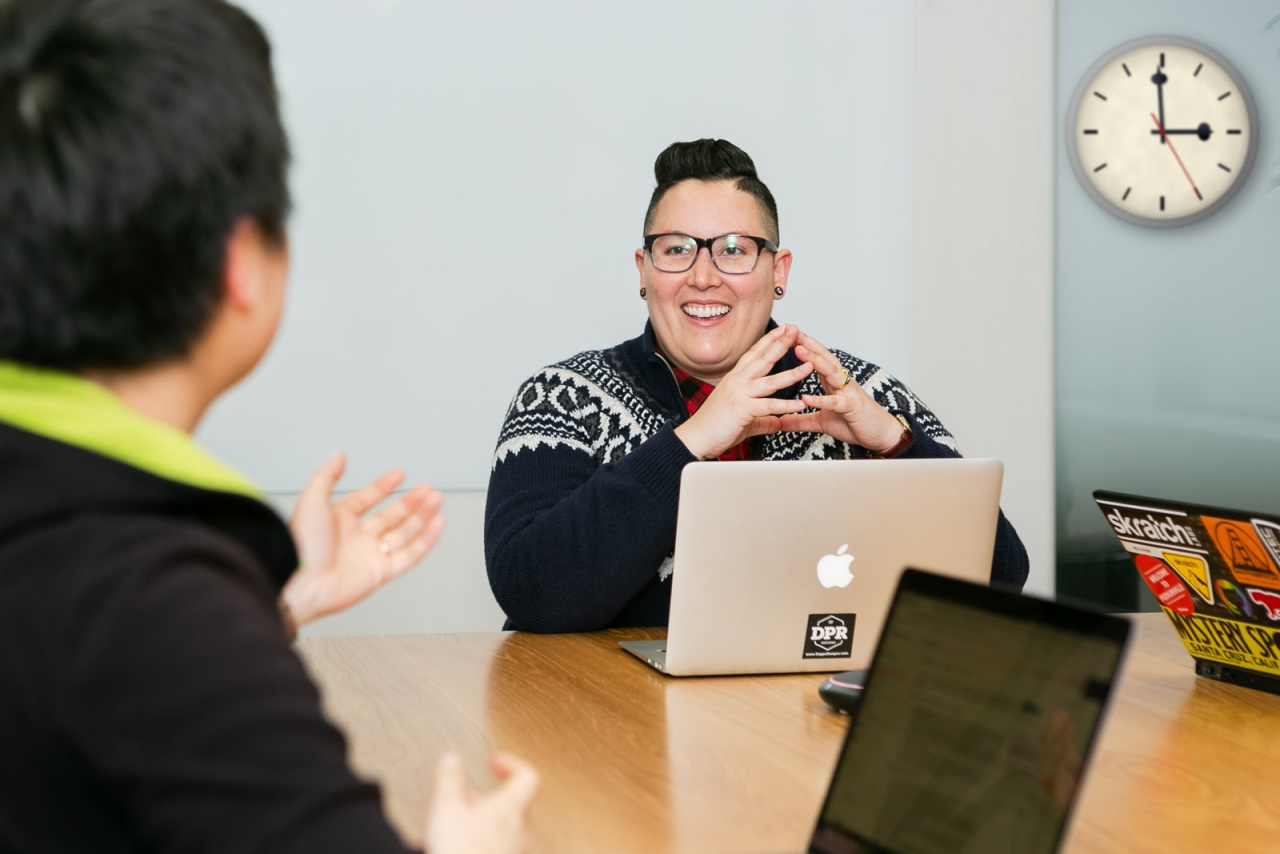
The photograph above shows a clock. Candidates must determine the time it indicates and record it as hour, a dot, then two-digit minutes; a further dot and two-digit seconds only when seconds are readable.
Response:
2.59.25
